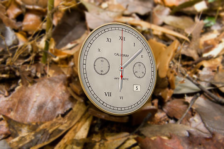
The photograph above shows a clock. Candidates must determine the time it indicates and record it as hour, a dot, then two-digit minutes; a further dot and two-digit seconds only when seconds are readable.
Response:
6.08
